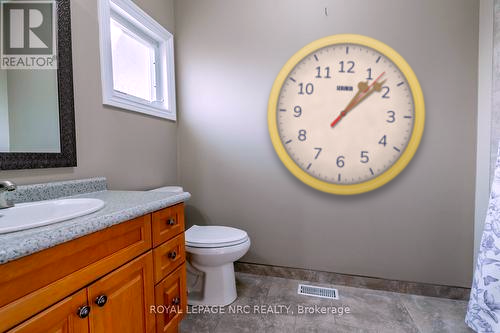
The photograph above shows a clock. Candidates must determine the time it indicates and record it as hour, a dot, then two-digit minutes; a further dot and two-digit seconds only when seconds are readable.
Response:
1.08.07
